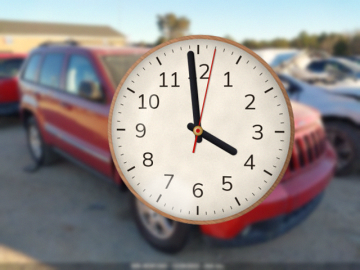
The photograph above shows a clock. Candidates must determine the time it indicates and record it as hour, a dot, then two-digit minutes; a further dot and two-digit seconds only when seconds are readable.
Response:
3.59.02
